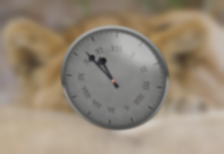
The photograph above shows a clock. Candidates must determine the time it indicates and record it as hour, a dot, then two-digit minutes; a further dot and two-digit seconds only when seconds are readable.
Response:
10.52
